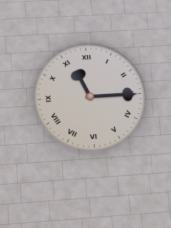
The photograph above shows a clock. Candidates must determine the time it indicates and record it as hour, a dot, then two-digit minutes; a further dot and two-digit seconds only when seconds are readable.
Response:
11.15
